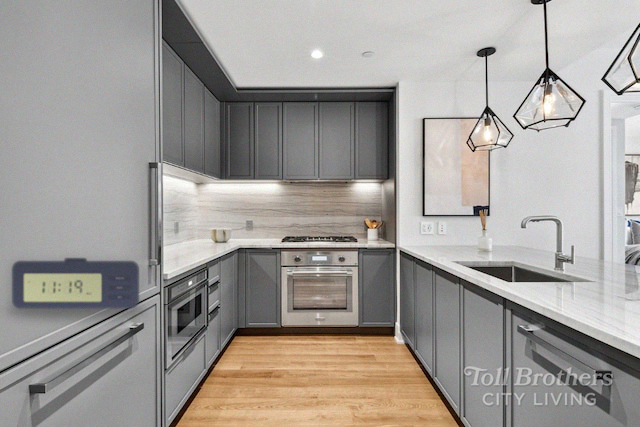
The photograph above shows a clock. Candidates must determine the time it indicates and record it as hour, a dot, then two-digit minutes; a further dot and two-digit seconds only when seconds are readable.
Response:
11.19
